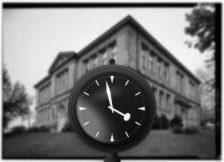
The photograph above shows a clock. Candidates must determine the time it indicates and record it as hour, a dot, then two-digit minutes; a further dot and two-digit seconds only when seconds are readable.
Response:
3.58
